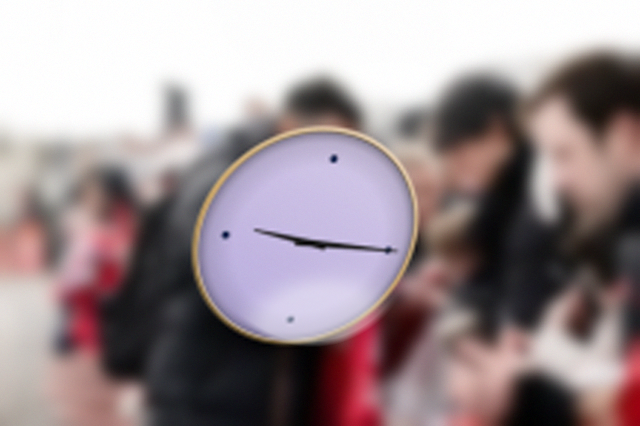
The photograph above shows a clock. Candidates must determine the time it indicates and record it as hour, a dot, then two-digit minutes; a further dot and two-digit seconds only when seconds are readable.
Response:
9.15
